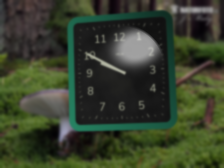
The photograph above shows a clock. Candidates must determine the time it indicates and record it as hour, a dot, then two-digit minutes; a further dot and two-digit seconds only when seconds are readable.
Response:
9.50
